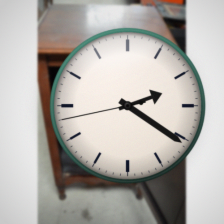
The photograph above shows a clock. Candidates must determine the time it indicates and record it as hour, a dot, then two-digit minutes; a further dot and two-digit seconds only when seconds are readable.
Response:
2.20.43
